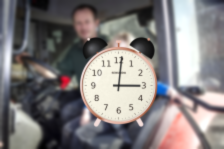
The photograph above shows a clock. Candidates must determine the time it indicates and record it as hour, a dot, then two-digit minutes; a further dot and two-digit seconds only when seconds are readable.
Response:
3.01
